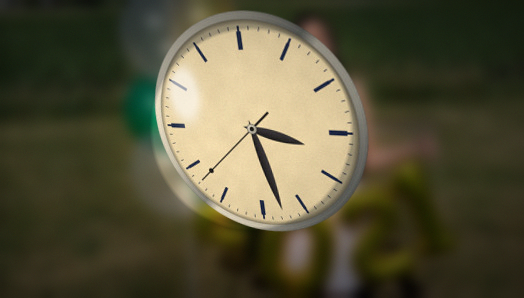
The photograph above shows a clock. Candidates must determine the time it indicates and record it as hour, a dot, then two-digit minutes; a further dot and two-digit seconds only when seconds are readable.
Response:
3.27.38
